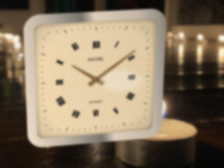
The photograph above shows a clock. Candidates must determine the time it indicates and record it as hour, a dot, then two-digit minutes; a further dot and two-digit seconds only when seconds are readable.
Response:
10.09
